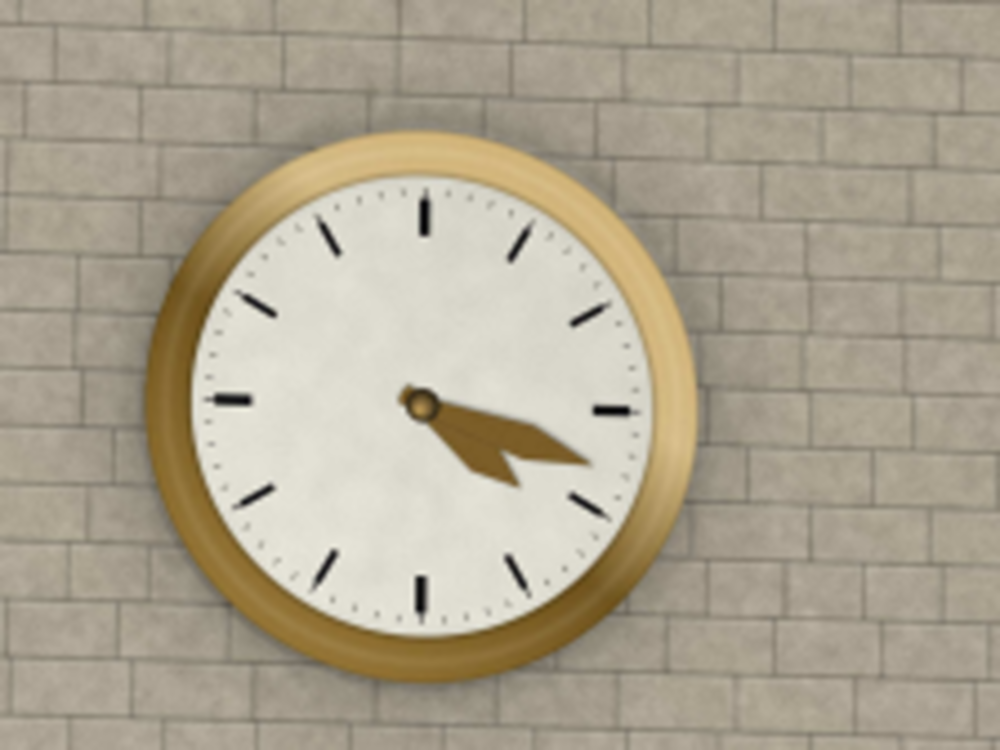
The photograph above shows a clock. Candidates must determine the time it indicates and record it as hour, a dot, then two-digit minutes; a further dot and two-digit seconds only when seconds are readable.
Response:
4.18
